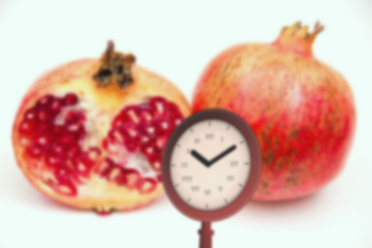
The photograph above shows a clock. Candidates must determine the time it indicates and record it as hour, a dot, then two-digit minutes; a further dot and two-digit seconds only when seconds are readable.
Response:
10.10
